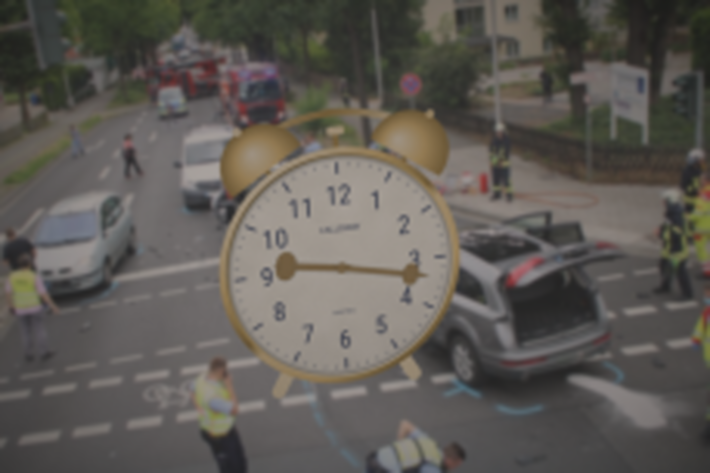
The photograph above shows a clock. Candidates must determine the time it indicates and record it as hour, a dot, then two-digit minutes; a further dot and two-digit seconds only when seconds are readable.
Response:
9.17
